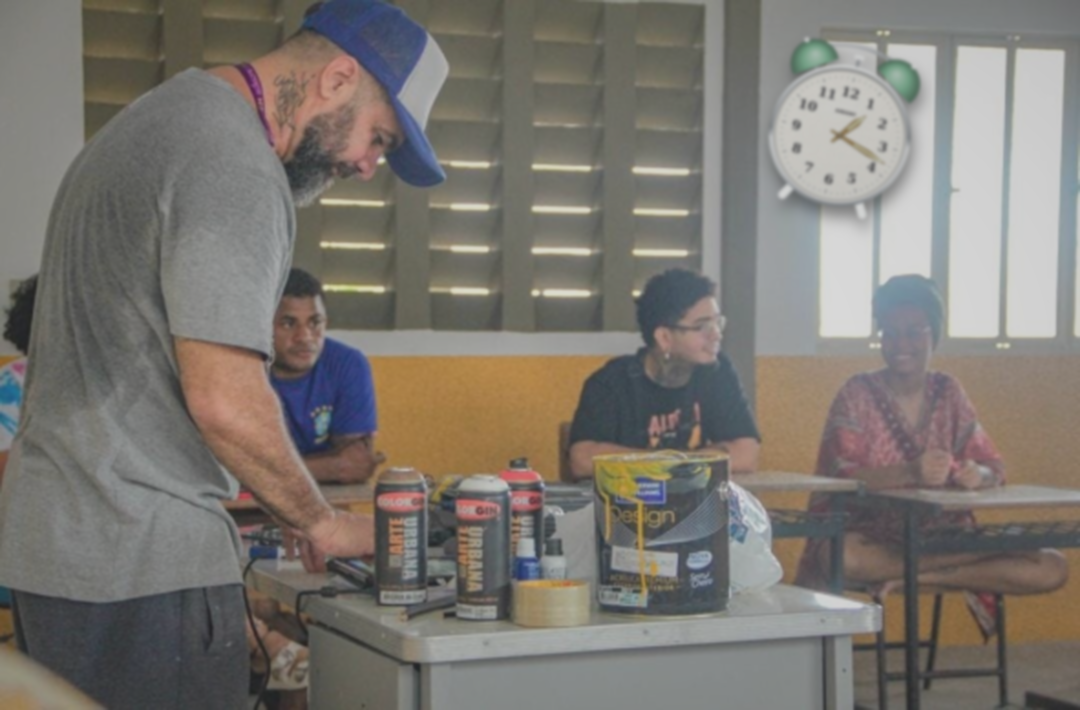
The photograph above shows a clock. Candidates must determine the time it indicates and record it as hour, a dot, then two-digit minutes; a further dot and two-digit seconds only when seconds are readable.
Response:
1.18
